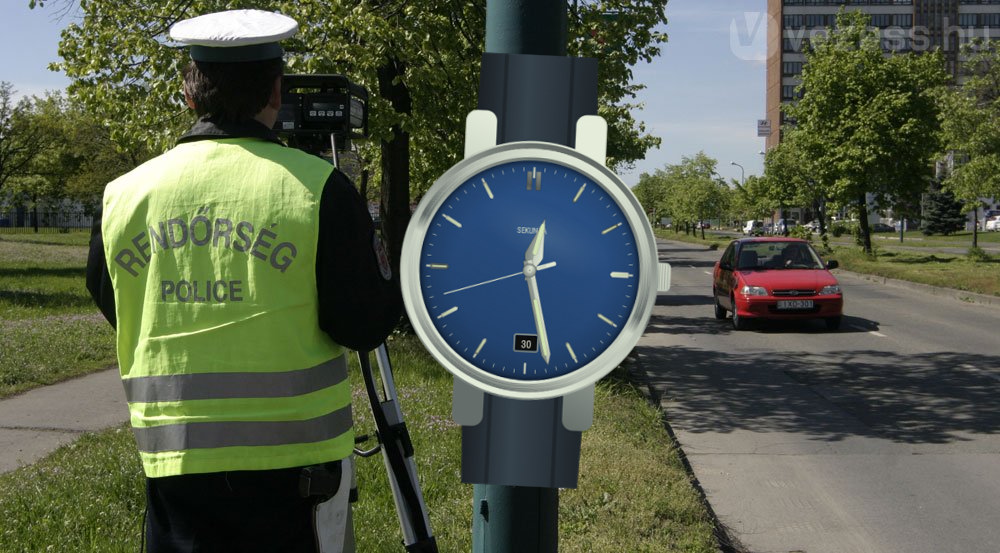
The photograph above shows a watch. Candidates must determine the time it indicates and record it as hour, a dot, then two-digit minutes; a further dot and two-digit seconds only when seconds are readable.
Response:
12.27.42
